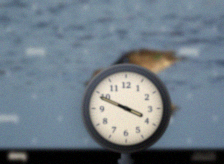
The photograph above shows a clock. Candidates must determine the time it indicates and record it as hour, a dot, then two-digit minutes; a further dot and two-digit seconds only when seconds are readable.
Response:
3.49
